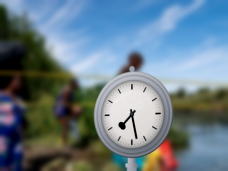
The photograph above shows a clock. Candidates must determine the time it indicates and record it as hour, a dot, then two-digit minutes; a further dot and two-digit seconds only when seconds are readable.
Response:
7.28
